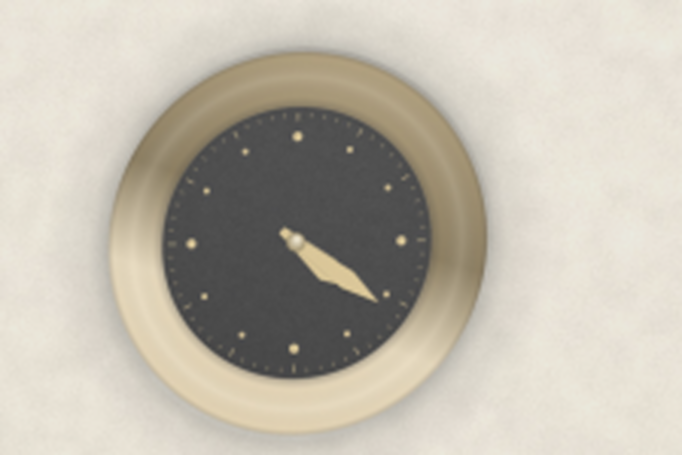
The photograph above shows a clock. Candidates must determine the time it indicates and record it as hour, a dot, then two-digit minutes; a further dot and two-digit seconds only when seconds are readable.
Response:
4.21
